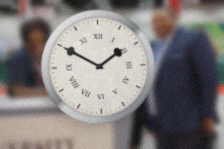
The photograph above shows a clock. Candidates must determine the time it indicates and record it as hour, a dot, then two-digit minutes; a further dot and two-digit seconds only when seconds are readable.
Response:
1.50
